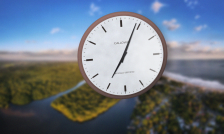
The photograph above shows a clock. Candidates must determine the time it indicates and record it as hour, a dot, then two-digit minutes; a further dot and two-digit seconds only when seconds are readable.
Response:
7.04
